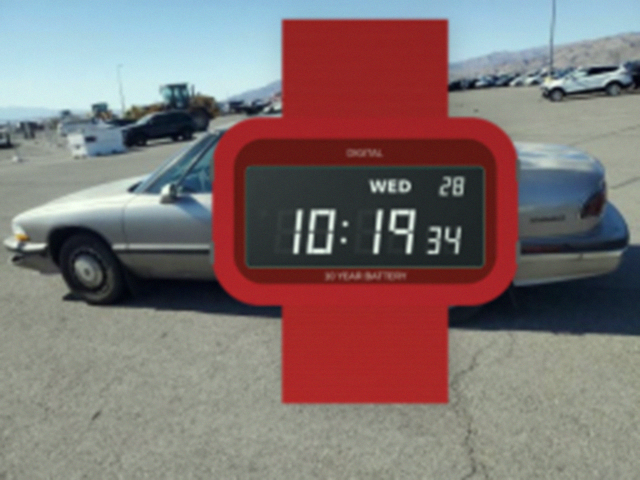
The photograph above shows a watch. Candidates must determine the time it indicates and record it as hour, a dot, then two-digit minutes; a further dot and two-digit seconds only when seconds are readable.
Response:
10.19.34
